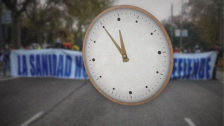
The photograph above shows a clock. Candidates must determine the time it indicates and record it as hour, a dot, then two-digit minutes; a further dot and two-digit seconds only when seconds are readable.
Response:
11.55
